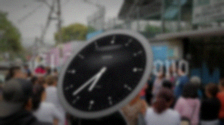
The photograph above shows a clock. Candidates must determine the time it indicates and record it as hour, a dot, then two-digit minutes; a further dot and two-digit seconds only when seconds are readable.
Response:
6.37
